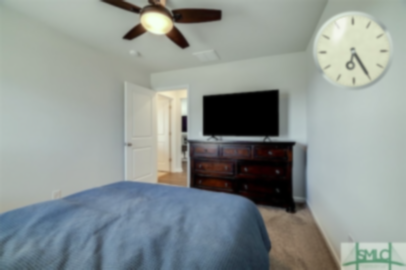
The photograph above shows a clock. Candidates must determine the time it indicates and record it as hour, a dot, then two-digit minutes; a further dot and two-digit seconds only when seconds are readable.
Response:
6.25
